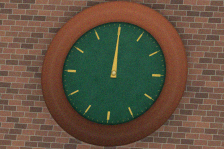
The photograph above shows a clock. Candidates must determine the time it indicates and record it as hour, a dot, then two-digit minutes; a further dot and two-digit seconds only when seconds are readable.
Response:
12.00
